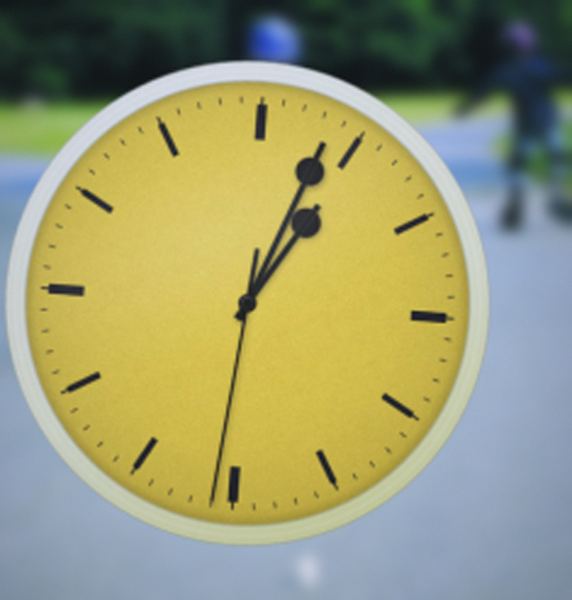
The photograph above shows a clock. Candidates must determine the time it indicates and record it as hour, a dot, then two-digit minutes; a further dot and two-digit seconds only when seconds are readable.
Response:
1.03.31
